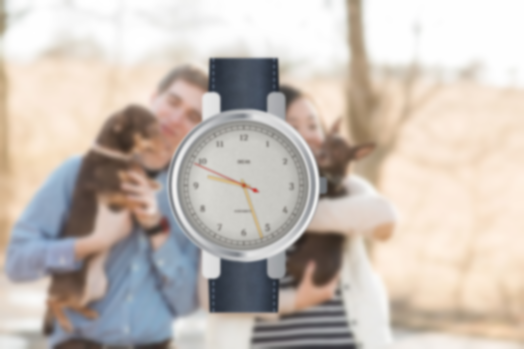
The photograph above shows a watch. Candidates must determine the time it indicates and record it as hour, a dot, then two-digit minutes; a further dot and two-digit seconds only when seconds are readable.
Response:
9.26.49
